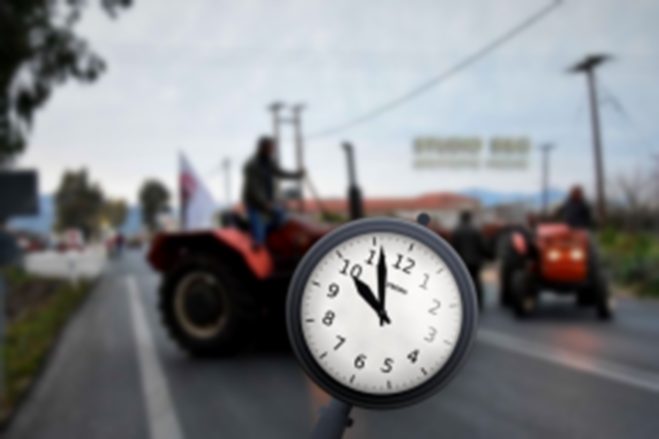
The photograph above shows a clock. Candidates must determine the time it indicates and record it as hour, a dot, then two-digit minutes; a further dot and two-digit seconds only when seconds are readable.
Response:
9.56
